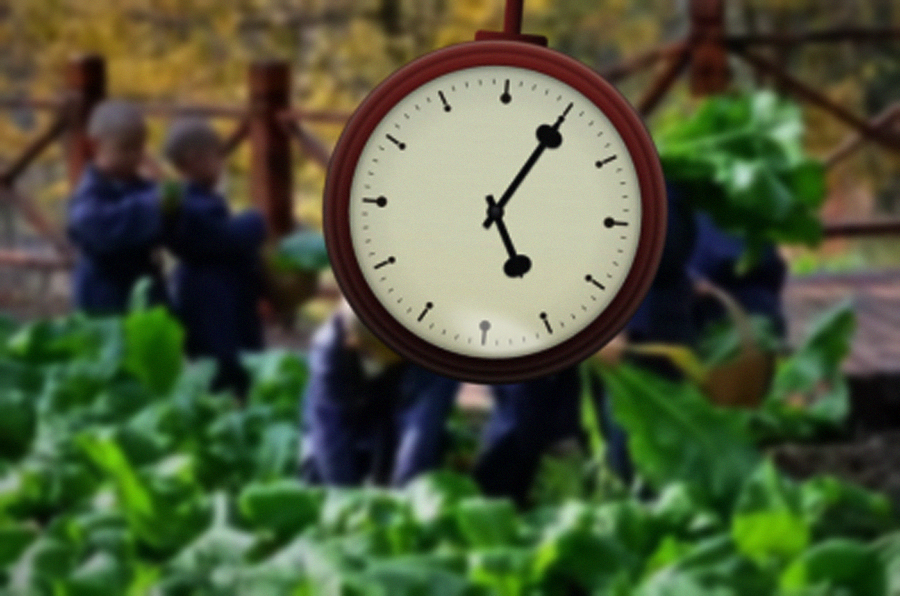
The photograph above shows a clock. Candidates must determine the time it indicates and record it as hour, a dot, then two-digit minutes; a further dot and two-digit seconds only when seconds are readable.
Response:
5.05
